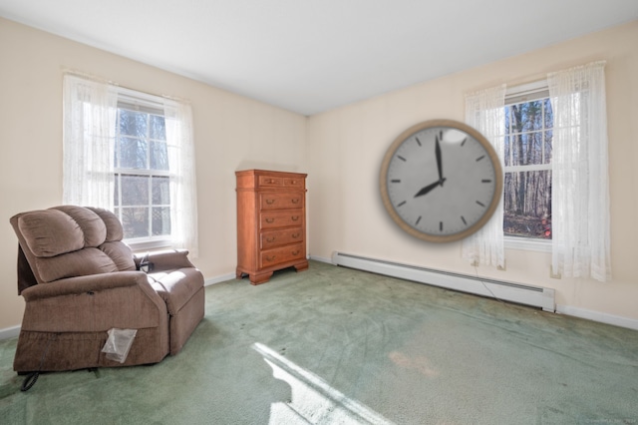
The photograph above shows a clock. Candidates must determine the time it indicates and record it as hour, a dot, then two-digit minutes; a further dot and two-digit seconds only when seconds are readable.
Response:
7.59
